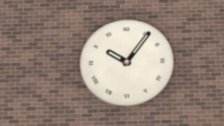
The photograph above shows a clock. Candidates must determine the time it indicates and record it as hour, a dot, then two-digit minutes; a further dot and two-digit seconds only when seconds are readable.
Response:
10.06
